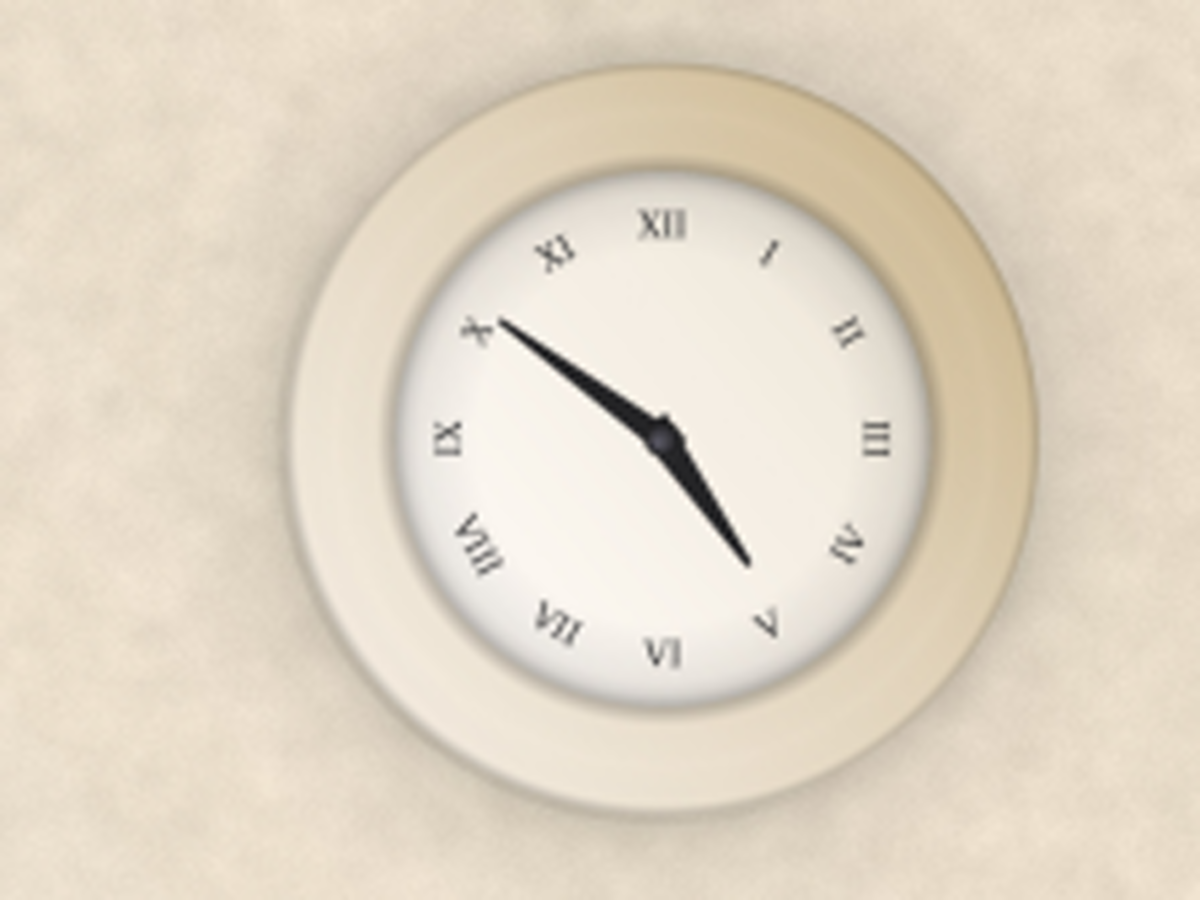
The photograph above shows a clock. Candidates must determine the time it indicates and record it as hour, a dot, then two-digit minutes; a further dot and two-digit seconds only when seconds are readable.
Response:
4.51
